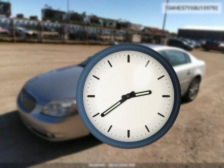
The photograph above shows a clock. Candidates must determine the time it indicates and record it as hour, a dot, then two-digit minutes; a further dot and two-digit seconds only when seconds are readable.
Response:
2.39
